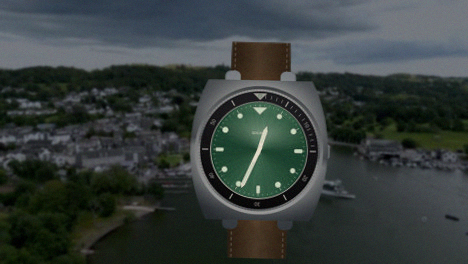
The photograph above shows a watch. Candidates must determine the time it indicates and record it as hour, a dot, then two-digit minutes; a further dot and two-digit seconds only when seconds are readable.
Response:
12.34
